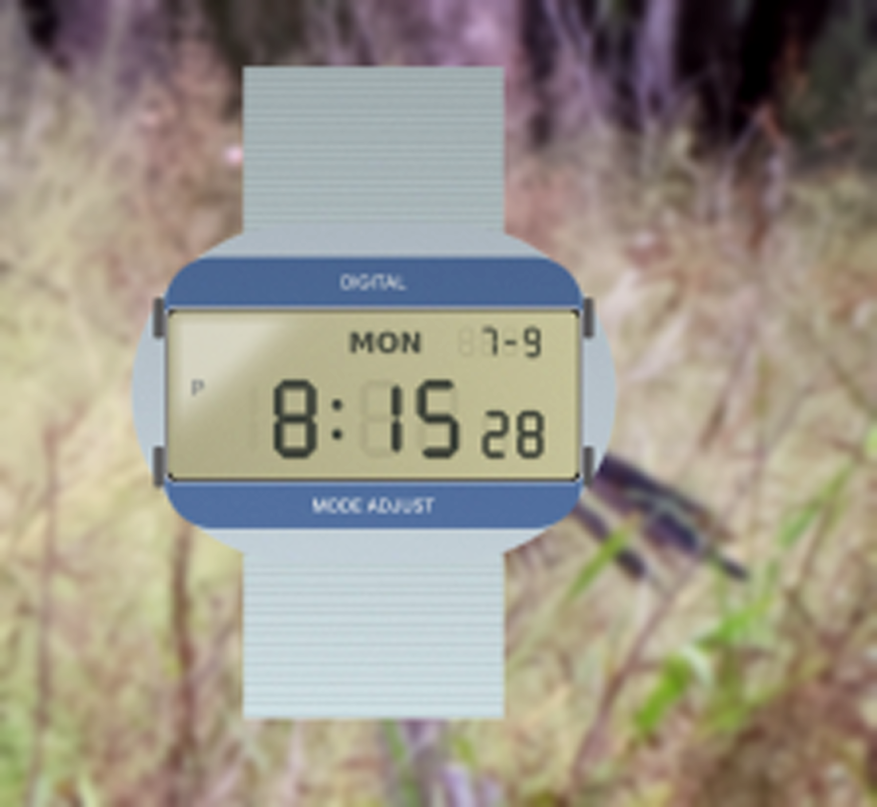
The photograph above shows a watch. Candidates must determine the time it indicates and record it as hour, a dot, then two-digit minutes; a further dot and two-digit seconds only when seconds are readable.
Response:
8.15.28
